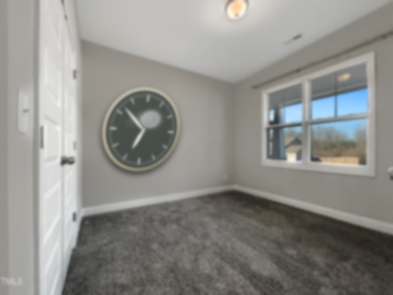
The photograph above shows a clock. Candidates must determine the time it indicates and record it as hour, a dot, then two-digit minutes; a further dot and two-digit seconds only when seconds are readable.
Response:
6.52
